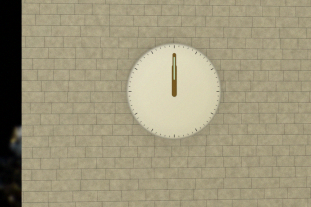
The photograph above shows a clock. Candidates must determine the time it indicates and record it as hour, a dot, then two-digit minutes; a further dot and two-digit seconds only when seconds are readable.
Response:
12.00
